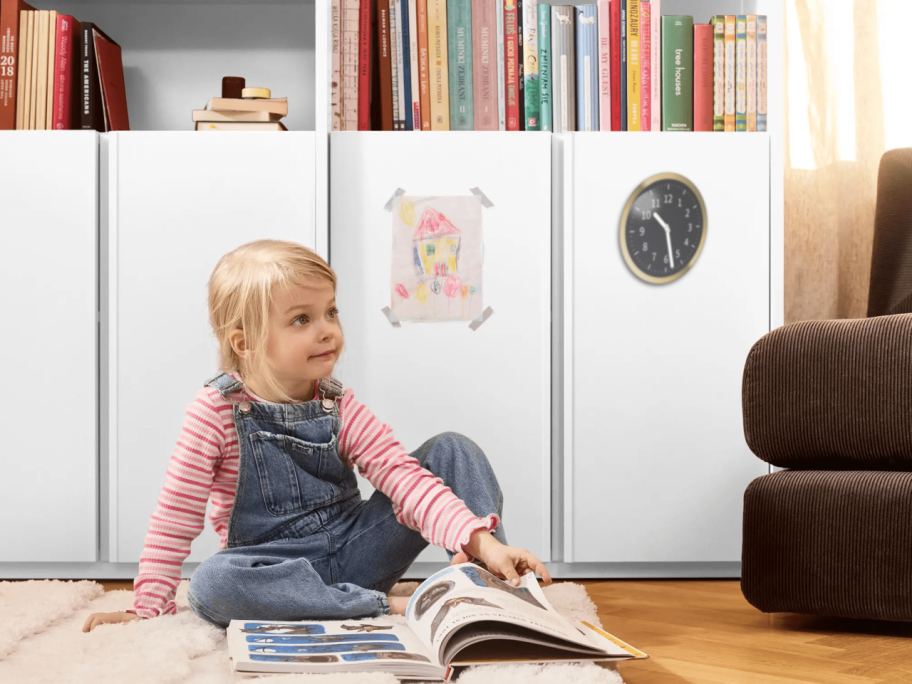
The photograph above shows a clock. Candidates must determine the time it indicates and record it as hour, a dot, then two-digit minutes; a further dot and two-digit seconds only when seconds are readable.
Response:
10.28
